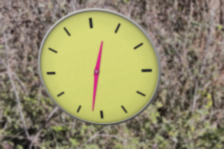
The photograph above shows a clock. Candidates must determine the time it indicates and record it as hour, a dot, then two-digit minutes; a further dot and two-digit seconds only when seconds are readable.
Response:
12.32
